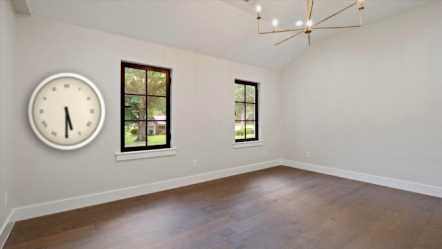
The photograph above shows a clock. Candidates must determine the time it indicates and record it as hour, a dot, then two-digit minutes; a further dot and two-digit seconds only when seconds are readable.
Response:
5.30
